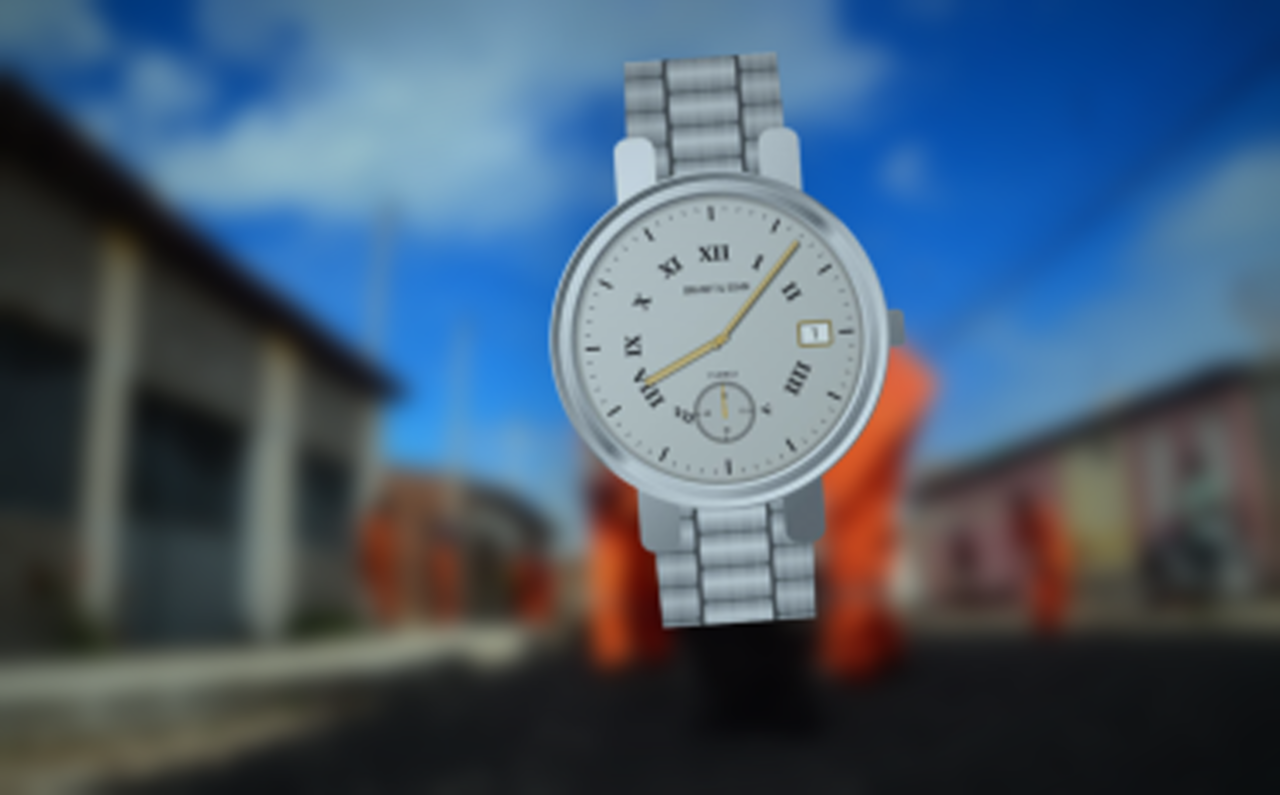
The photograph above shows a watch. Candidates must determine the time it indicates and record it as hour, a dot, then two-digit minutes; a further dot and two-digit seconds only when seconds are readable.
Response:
8.07
